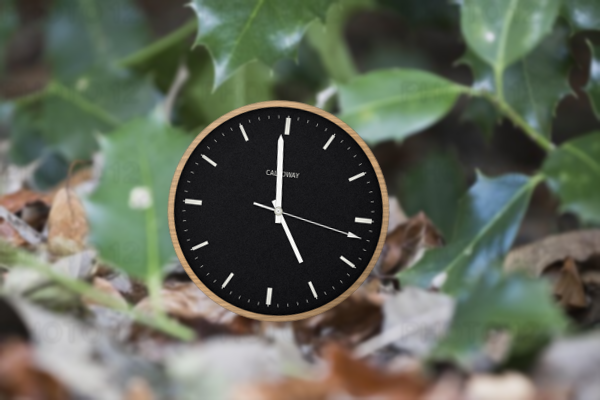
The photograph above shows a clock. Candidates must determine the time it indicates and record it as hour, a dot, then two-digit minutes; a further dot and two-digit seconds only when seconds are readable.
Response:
4.59.17
